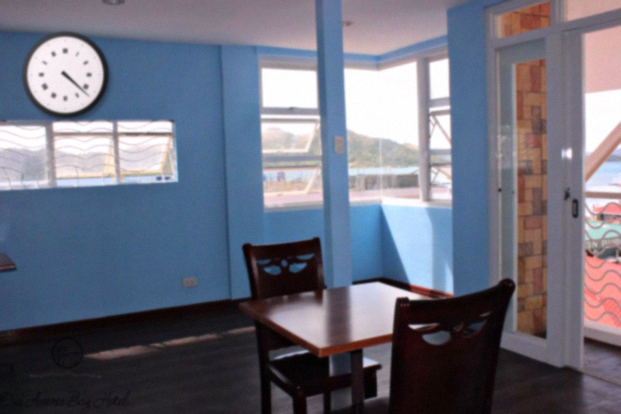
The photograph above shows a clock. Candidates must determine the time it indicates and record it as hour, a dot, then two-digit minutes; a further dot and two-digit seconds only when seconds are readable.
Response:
4.22
